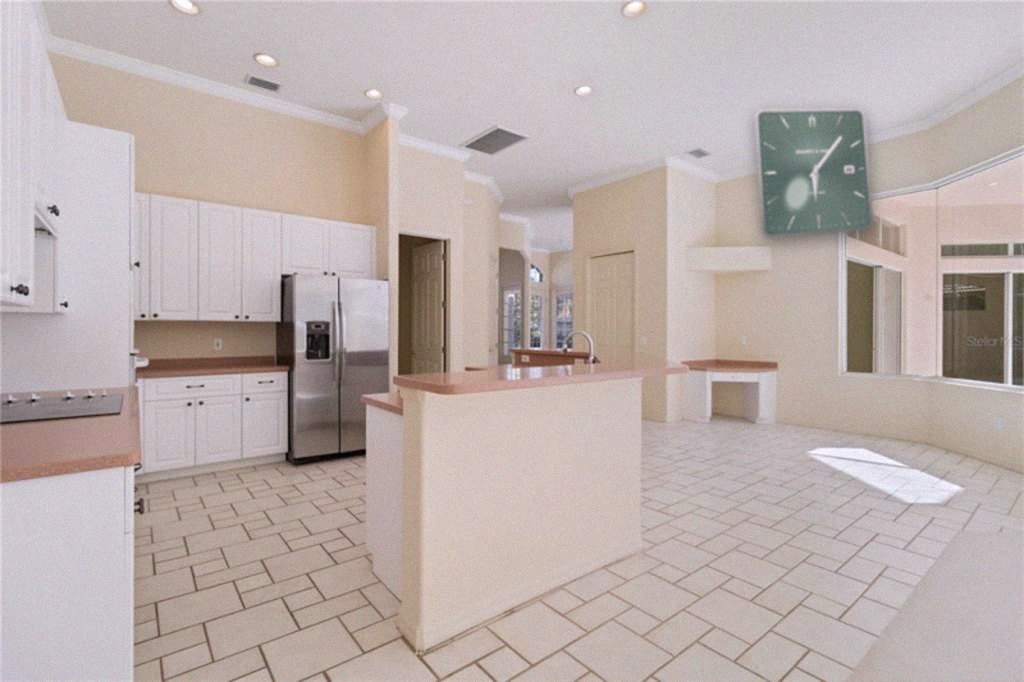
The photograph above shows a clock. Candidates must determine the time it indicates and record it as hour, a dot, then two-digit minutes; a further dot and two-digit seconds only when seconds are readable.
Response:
6.07
